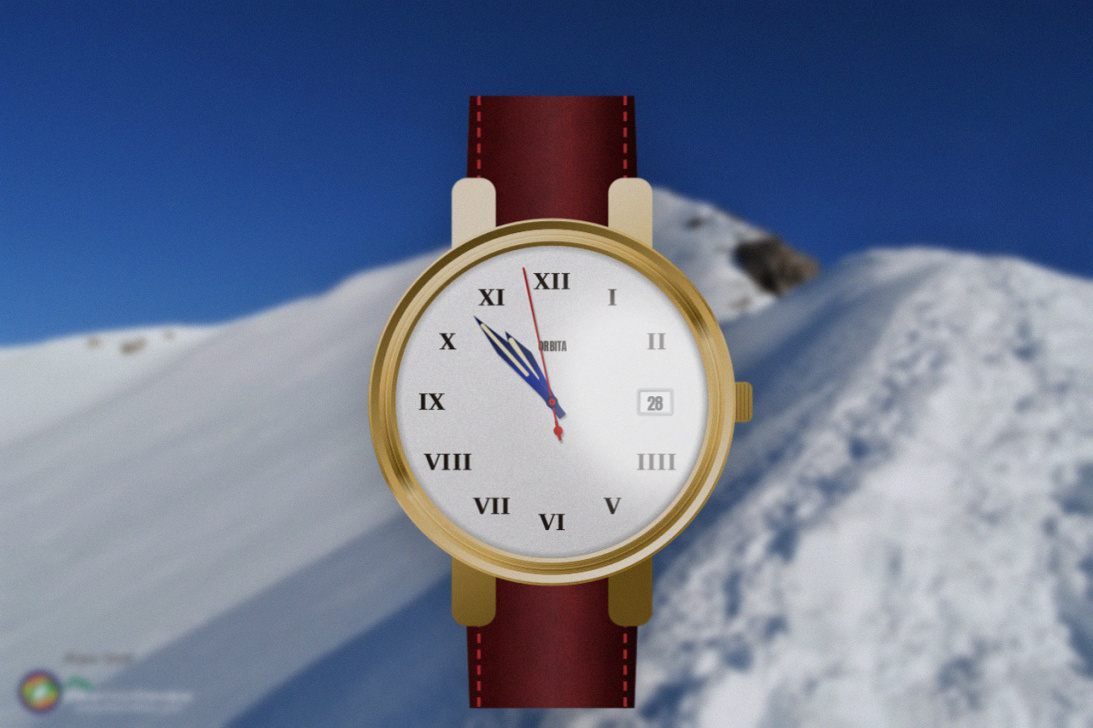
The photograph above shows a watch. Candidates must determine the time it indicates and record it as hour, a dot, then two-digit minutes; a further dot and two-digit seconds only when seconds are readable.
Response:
10.52.58
